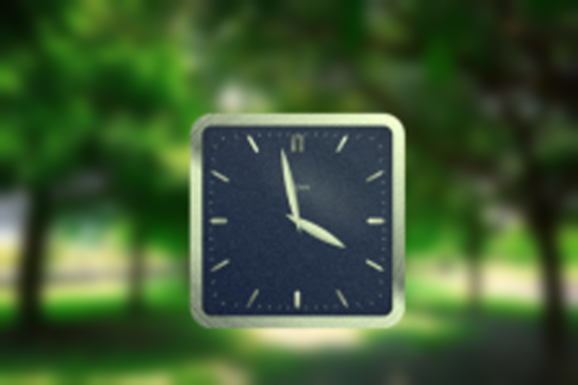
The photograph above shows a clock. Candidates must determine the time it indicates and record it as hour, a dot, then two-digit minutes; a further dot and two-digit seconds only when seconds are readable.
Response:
3.58
